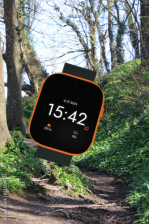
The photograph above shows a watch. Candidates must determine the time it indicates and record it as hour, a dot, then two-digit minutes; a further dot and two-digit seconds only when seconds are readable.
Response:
15.42
